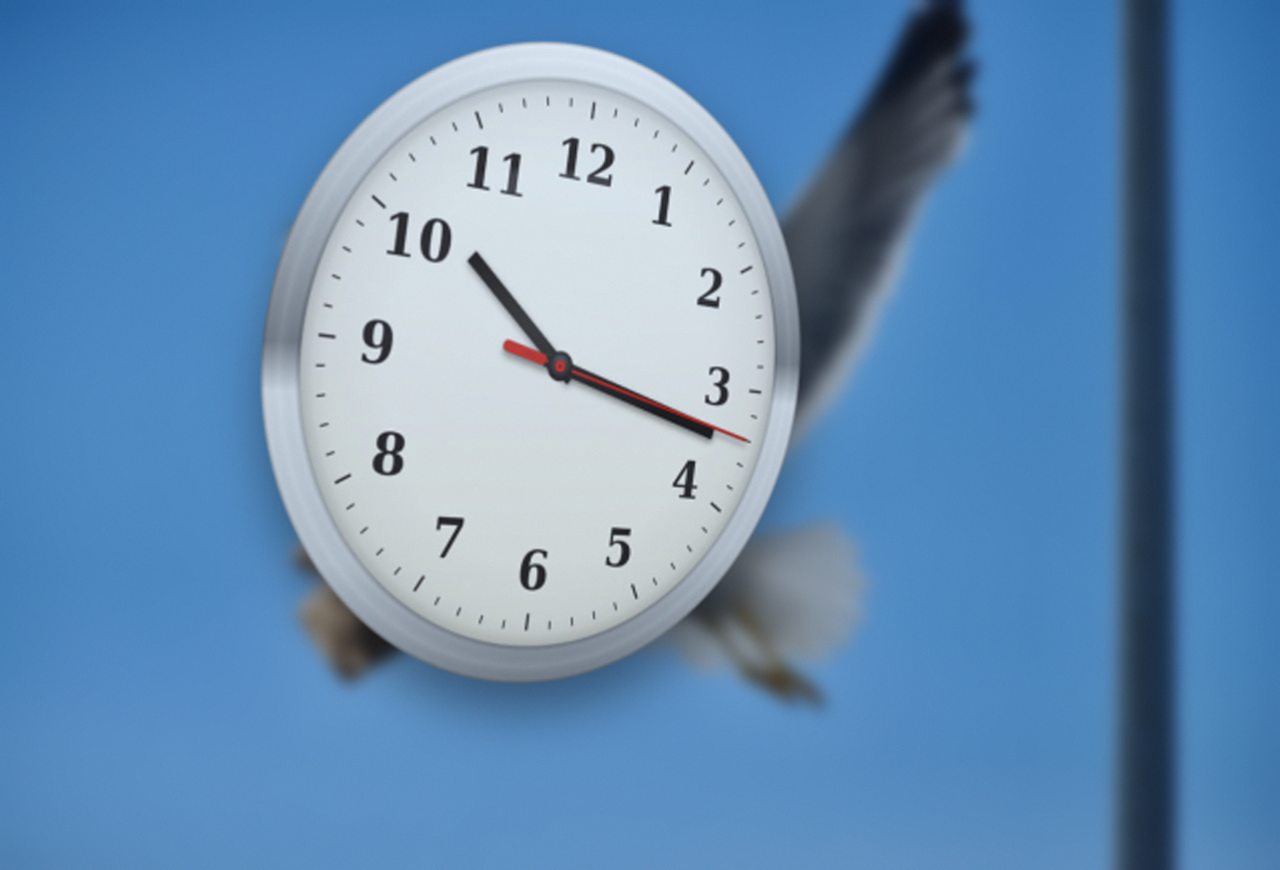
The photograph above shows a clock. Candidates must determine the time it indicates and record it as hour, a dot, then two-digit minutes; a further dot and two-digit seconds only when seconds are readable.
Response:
10.17.17
